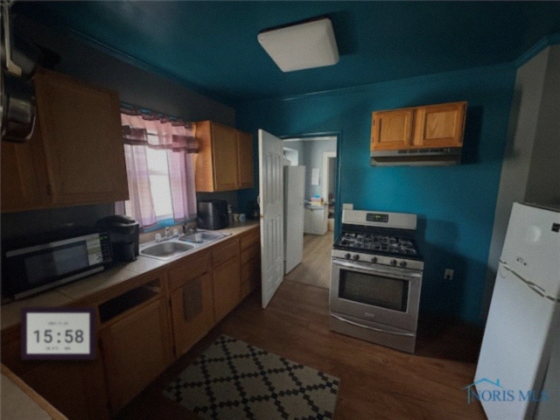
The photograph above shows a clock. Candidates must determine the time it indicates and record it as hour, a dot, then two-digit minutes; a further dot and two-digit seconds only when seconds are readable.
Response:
15.58
